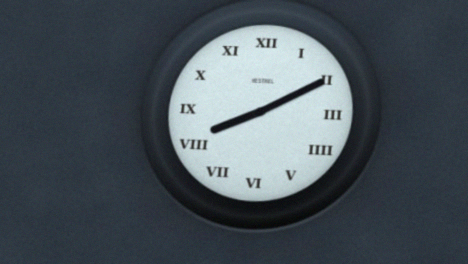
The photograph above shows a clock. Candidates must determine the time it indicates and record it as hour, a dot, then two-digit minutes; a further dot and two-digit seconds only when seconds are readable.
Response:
8.10
